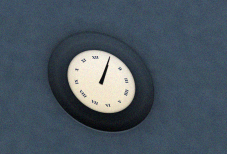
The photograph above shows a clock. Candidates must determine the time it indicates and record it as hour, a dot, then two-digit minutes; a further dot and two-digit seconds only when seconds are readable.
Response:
1.05
